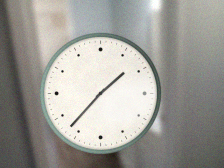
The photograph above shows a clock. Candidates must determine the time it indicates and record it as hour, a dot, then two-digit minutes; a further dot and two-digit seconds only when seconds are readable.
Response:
1.37
